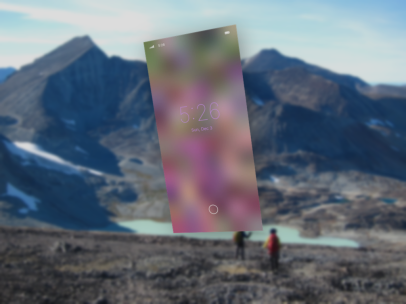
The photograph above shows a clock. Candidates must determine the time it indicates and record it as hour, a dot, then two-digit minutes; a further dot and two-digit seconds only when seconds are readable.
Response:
5.26
